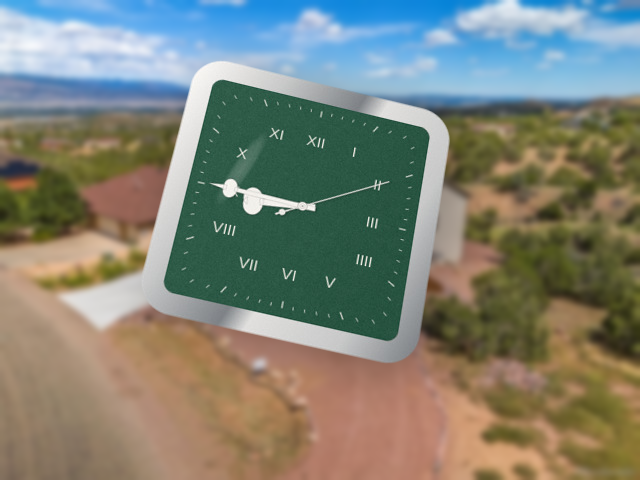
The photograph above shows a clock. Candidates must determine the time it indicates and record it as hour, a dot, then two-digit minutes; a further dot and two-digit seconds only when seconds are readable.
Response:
8.45.10
